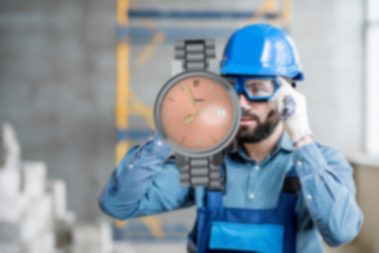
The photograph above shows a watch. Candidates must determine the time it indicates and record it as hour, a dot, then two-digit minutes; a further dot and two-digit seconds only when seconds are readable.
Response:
7.57
